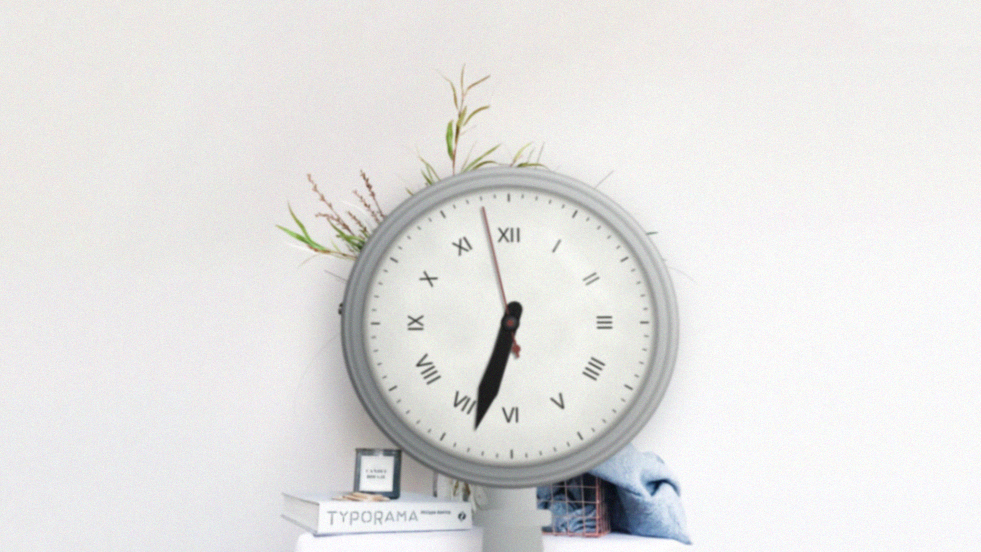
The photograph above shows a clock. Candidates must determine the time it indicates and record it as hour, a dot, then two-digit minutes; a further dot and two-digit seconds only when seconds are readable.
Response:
6.32.58
